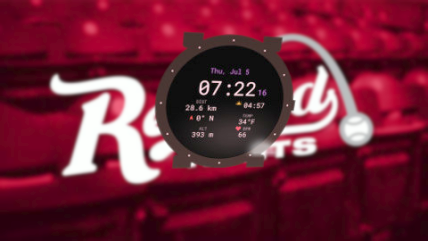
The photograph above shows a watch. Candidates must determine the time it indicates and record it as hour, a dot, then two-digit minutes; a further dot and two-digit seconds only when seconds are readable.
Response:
7.22.16
